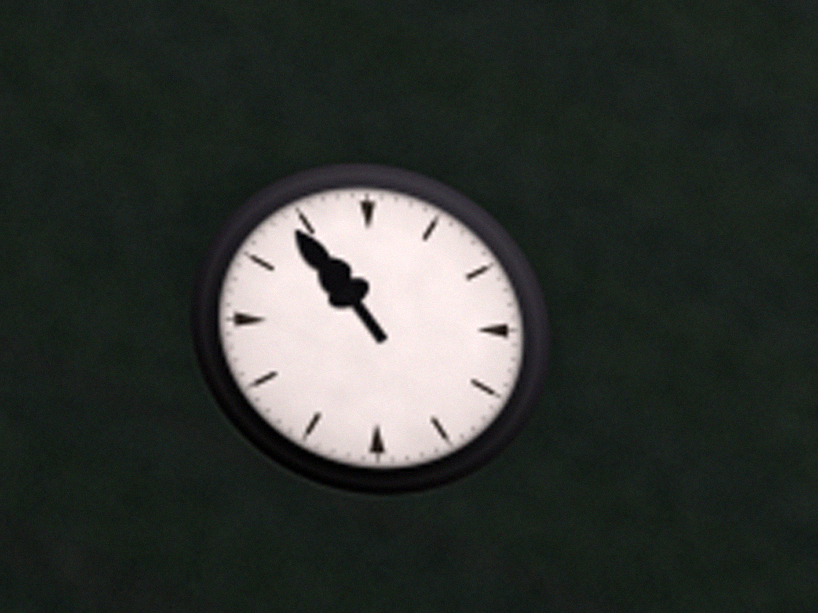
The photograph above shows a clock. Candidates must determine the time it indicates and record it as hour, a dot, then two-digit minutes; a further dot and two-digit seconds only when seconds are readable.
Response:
10.54
